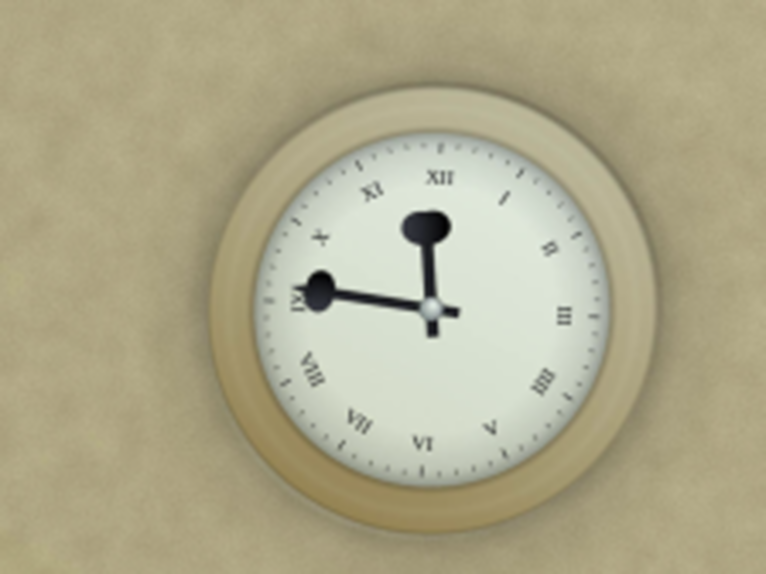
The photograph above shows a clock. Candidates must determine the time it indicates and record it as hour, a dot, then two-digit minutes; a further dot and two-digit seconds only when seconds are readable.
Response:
11.46
